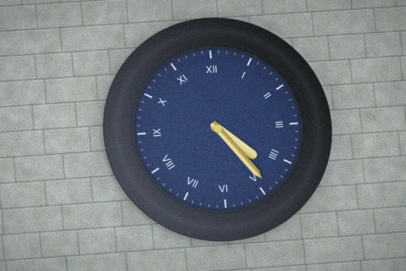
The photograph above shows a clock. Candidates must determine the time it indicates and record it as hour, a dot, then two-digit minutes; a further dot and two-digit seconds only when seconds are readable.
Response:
4.24
